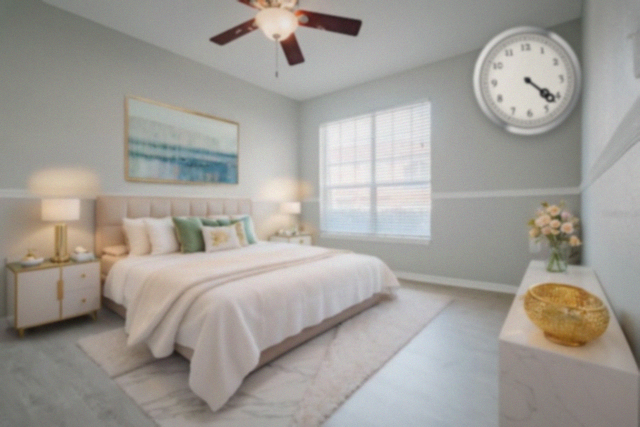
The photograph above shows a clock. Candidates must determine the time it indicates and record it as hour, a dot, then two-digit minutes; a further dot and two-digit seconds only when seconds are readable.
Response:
4.22
